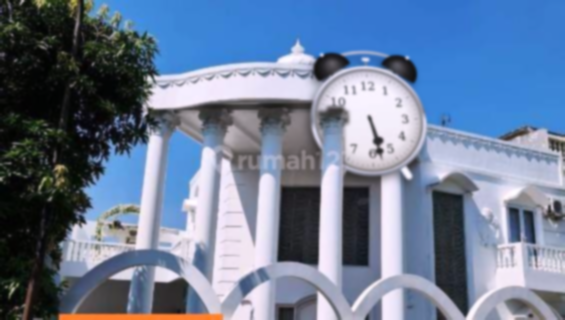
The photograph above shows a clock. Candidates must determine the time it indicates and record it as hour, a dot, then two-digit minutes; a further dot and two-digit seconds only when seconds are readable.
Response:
5.28
